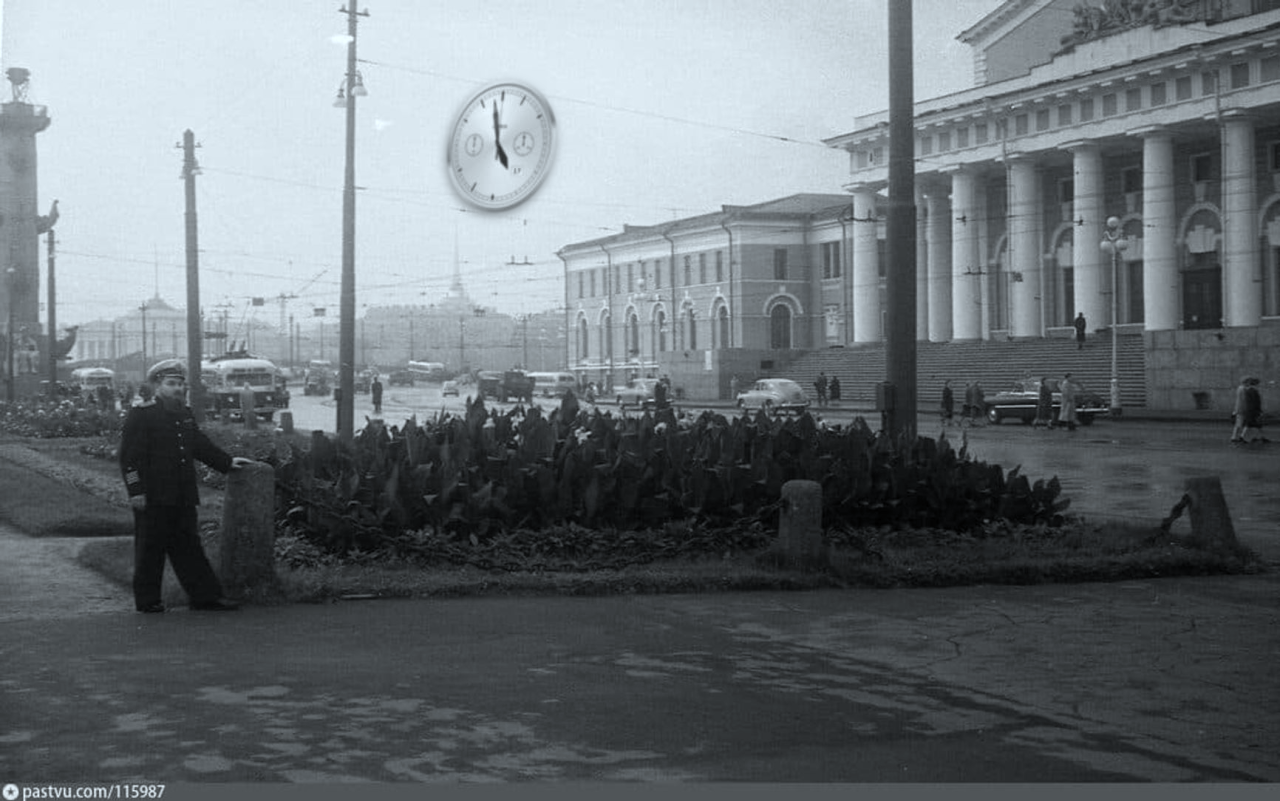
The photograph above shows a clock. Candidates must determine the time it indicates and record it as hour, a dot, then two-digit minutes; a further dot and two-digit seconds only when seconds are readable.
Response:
4.58
